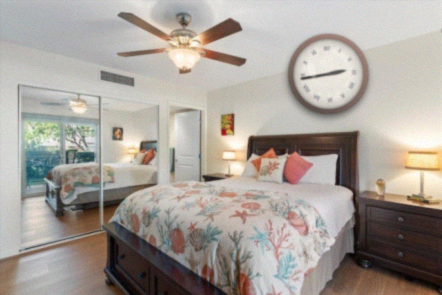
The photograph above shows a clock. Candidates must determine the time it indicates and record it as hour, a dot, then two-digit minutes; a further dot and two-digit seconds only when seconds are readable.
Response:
2.44
